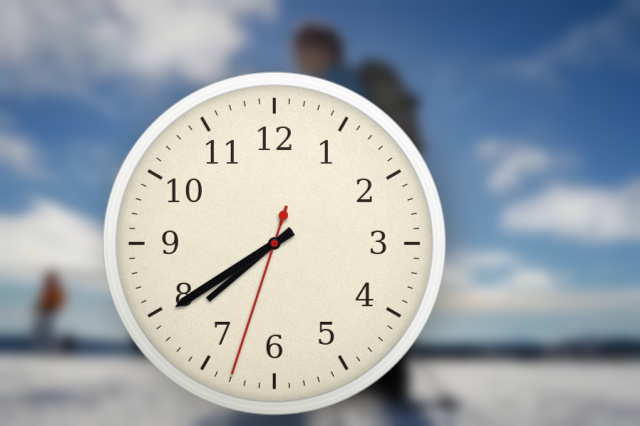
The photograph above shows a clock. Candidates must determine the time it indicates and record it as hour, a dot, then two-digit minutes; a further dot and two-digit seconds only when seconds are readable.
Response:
7.39.33
